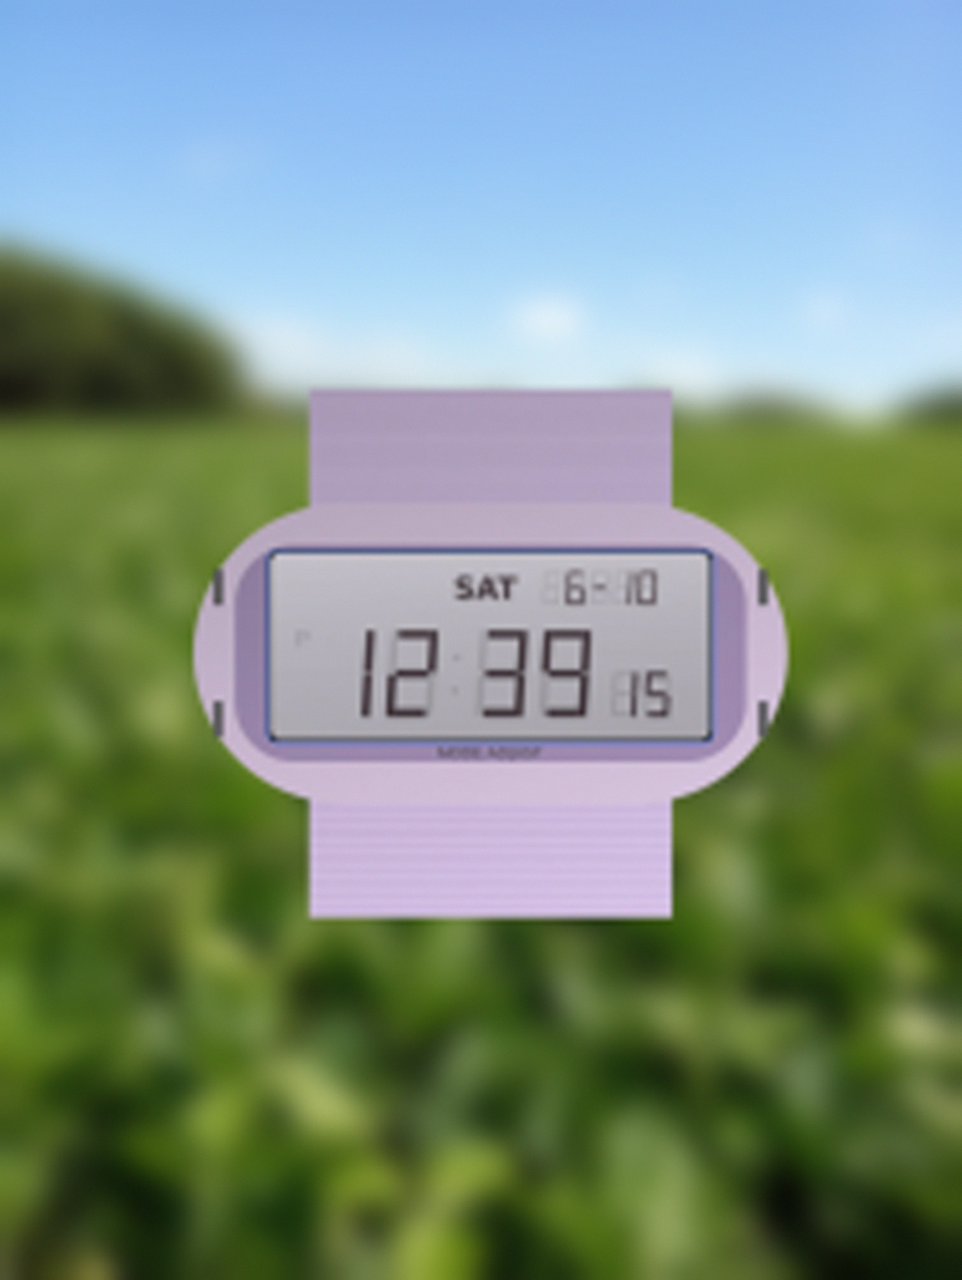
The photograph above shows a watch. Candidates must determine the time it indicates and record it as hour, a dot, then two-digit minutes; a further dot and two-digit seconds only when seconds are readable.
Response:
12.39.15
